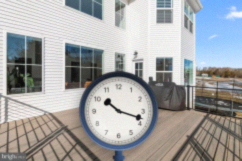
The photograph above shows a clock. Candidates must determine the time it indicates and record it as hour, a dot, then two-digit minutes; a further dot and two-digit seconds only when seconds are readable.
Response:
10.18
